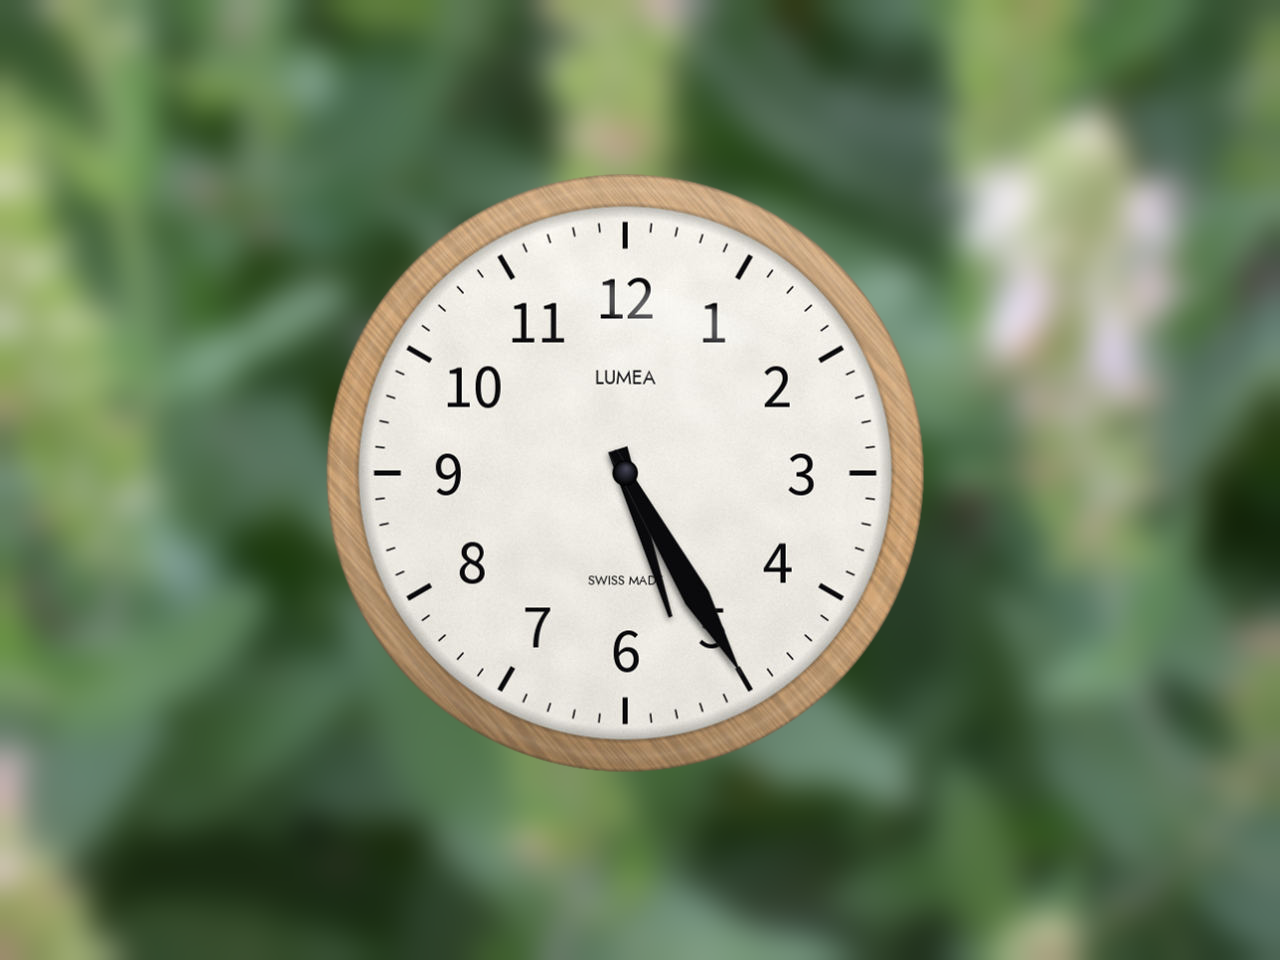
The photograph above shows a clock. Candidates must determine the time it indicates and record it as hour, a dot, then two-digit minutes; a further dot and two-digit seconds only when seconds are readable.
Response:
5.25
